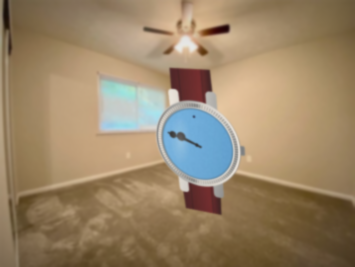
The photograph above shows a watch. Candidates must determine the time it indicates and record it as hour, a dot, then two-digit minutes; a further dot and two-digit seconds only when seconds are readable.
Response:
9.48
